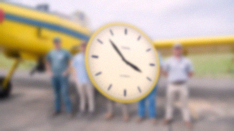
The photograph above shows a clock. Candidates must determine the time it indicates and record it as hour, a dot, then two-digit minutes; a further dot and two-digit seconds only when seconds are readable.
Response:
3.53
